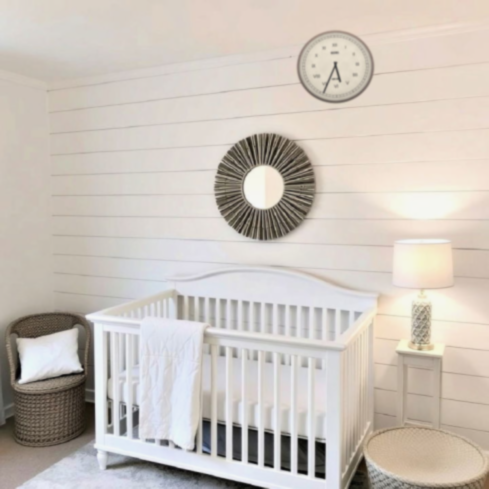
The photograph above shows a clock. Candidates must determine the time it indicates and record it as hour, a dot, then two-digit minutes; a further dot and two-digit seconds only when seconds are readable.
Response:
5.34
